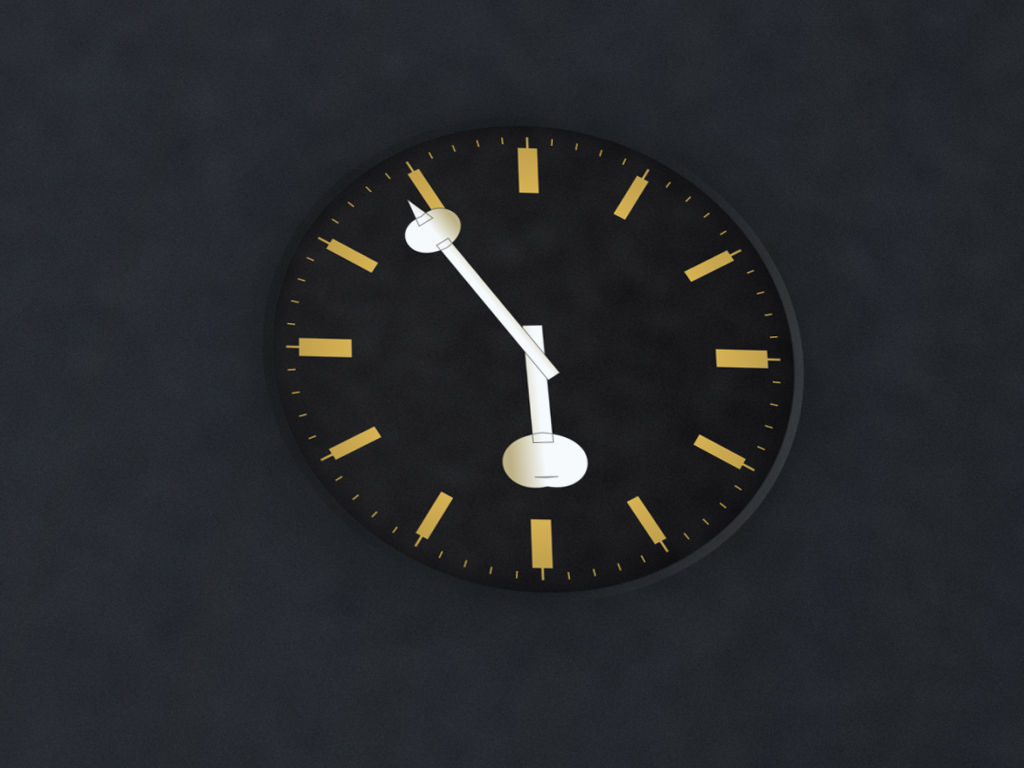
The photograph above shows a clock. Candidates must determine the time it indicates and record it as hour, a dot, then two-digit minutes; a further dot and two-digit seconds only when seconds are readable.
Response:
5.54
